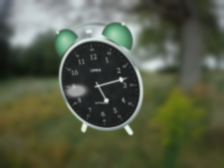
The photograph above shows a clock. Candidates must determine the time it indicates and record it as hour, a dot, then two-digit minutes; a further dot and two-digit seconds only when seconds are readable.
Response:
5.13
